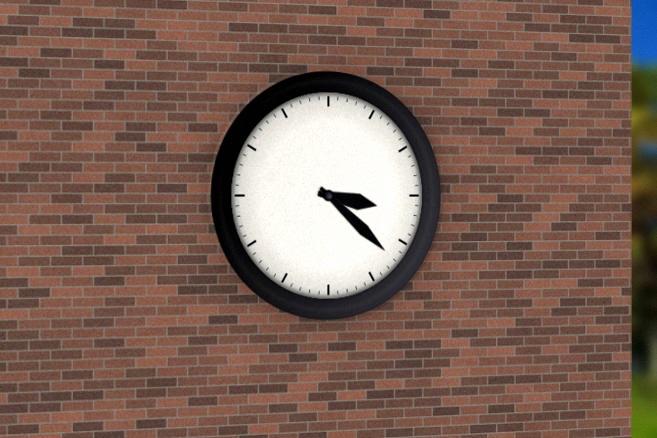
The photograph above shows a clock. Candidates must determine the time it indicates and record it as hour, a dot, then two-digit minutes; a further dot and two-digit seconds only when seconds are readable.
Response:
3.22
